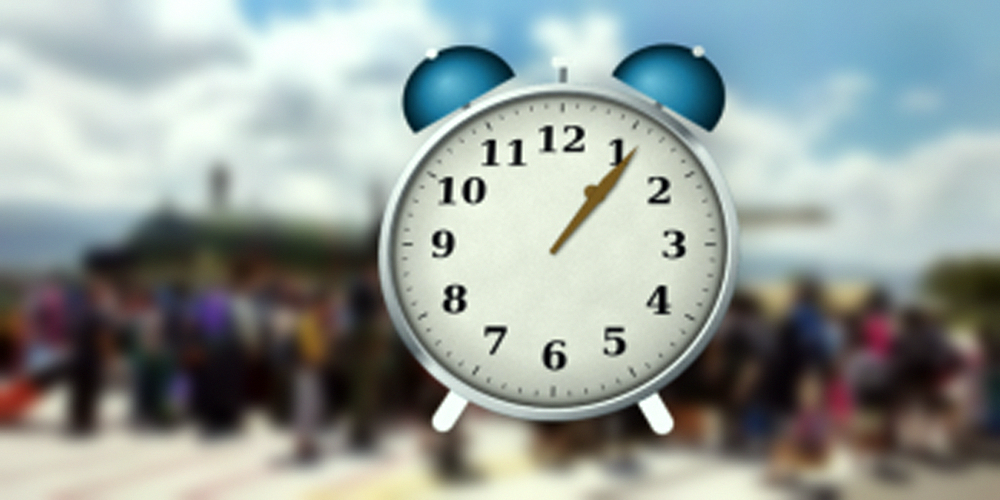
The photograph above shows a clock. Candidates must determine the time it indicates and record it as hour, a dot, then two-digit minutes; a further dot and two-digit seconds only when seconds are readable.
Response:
1.06
